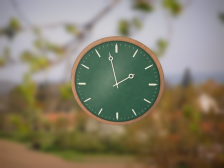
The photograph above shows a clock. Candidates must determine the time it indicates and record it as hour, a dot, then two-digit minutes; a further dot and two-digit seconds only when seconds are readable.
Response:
1.58
